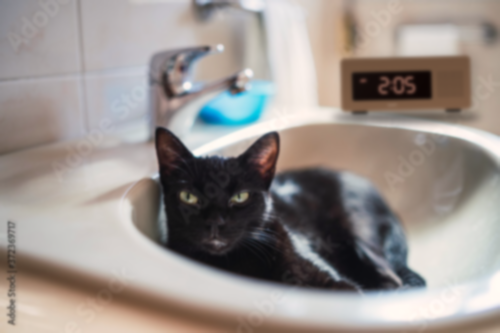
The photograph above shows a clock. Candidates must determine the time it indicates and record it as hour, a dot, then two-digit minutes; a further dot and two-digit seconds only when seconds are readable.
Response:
2.05
